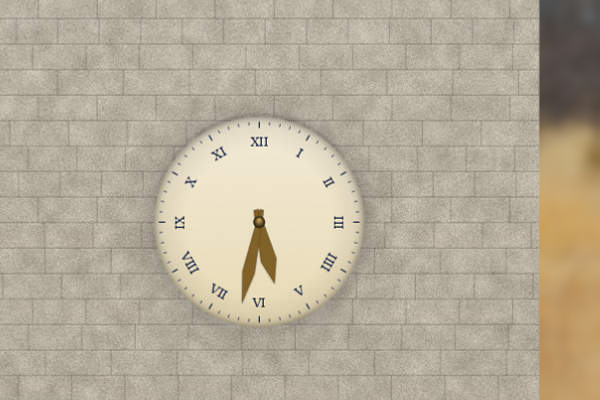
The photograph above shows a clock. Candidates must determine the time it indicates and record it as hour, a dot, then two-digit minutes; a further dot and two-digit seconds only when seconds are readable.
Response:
5.32
